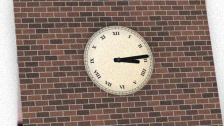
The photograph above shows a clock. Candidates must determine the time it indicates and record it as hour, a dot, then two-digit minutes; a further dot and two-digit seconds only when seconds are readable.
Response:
3.14
